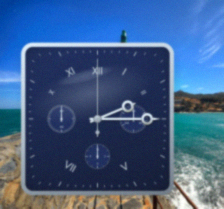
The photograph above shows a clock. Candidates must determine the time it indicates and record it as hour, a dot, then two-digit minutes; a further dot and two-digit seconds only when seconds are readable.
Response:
2.15
